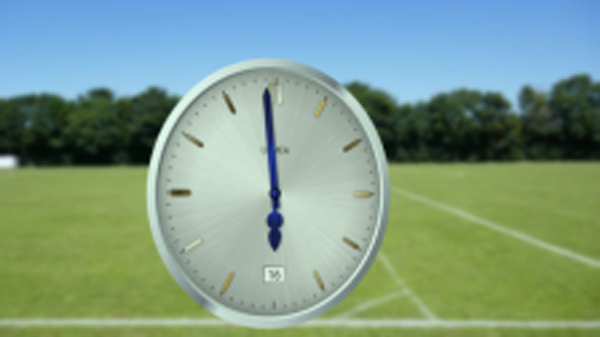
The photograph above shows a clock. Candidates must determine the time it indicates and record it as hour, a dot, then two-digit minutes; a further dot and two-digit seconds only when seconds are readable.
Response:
5.59
